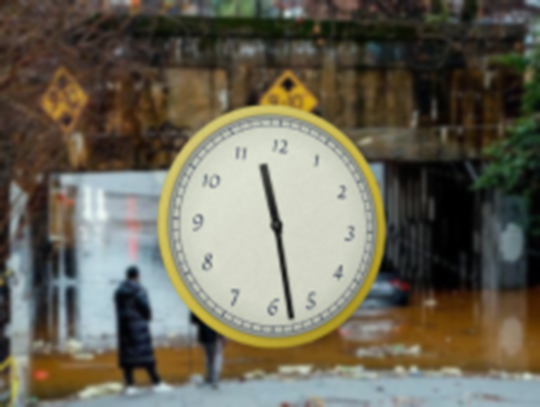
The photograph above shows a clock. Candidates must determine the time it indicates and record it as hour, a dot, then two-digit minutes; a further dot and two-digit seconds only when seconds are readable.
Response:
11.28
